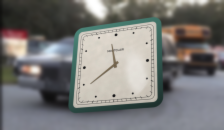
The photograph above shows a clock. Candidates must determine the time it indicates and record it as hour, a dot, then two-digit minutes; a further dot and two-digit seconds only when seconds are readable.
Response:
11.39
